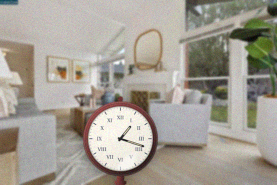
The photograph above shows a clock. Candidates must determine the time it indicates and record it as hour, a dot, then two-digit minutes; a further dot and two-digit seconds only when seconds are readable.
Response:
1.18
